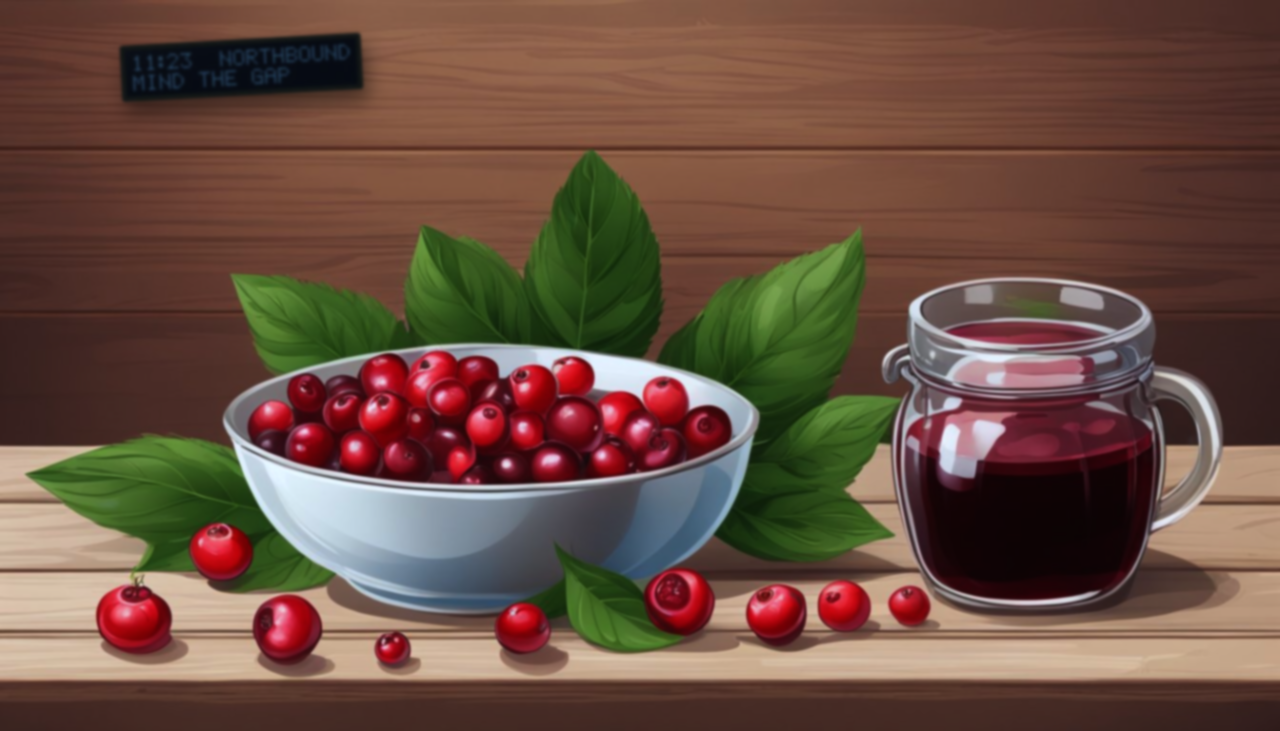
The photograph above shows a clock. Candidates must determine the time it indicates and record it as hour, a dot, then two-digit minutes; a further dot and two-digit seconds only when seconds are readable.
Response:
11.23
